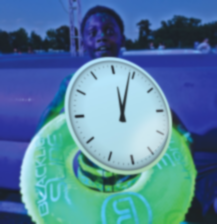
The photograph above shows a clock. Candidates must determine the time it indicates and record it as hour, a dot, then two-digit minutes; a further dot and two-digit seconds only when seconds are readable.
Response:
12.04
